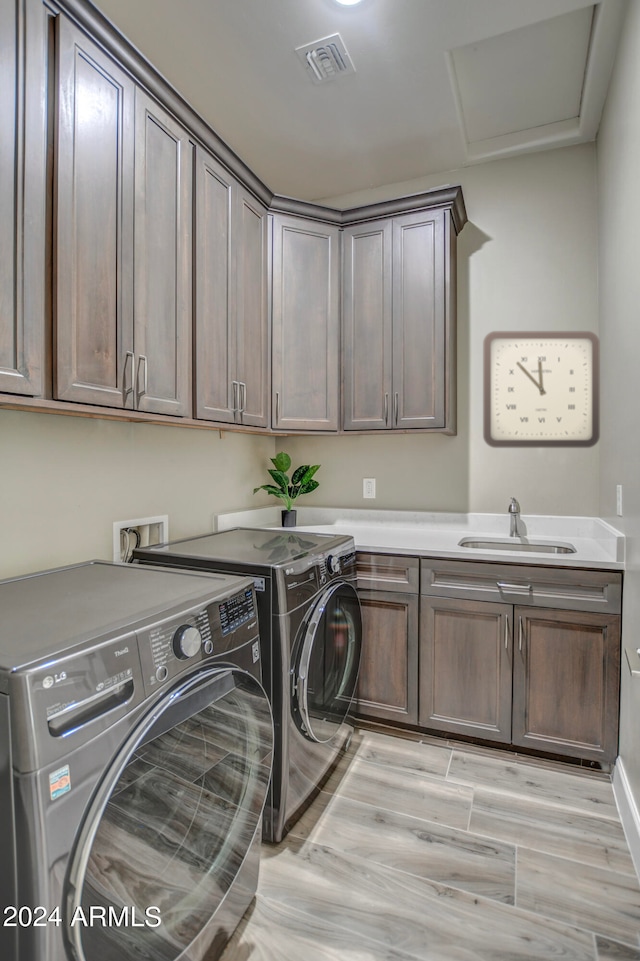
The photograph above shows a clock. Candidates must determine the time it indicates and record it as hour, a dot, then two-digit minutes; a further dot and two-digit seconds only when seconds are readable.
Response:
11.53
